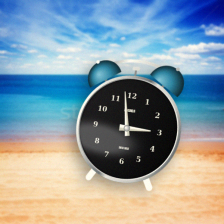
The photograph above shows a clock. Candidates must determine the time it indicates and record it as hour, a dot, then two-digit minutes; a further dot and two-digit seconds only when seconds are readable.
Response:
2.58
